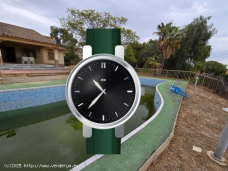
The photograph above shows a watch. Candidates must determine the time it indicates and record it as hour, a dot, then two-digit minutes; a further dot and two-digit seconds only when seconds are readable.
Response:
10.37
